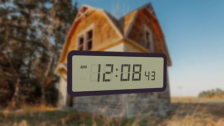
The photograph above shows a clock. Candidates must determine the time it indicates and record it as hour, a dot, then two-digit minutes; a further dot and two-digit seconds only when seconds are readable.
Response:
12.08.43
